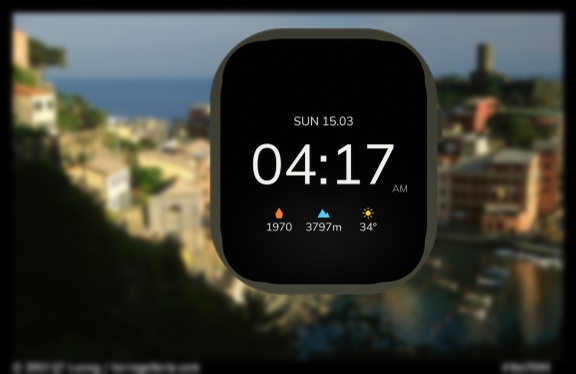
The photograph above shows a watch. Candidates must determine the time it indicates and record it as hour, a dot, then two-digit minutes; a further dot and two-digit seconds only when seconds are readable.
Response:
4.17
